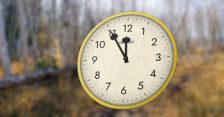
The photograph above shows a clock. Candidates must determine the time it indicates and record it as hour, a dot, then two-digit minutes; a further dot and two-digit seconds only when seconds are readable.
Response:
11.55
